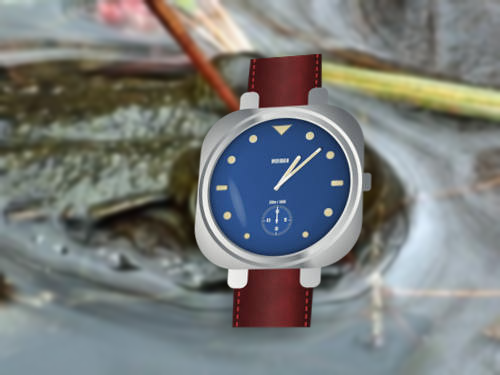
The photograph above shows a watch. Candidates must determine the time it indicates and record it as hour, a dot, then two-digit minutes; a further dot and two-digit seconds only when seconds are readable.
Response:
1.08
